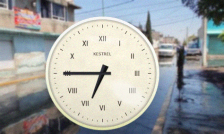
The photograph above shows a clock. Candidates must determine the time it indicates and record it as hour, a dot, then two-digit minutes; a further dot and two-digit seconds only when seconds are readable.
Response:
6.45
